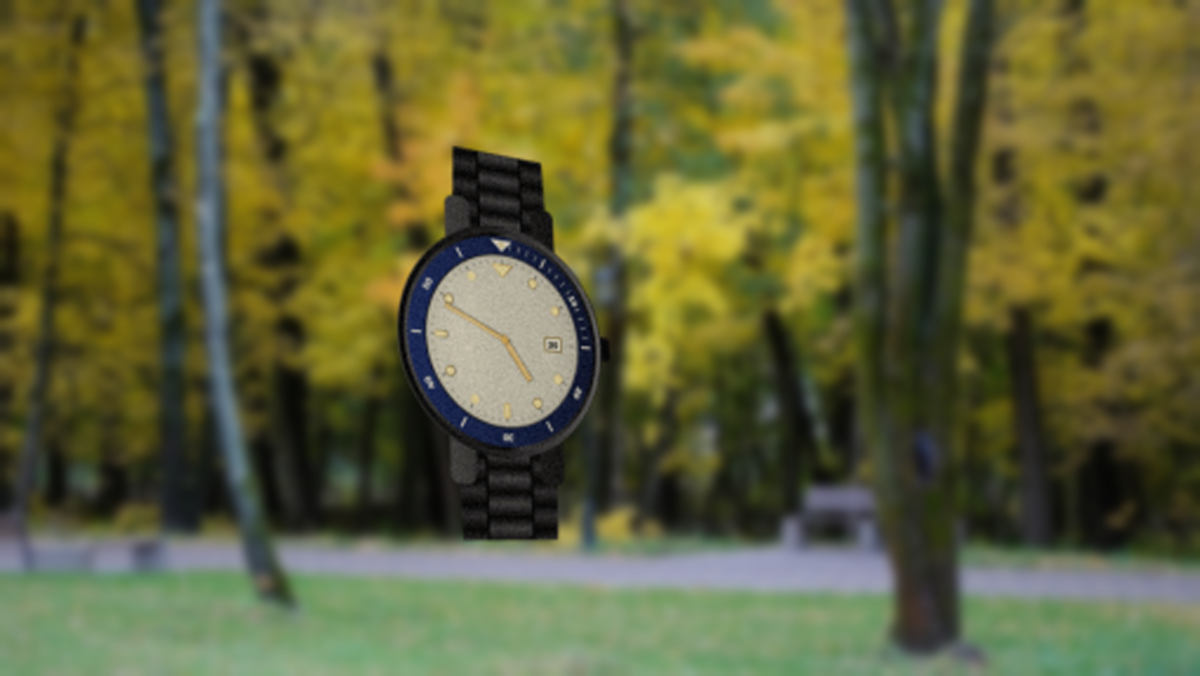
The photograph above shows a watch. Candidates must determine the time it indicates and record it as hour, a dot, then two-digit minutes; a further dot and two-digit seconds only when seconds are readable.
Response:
4.49
